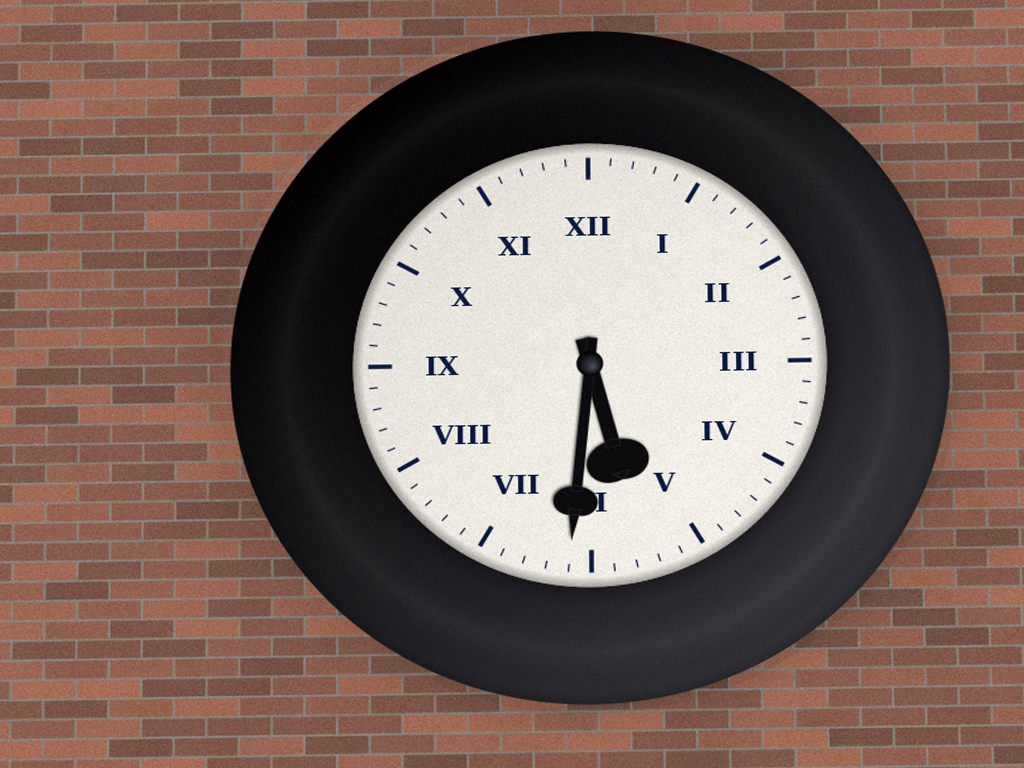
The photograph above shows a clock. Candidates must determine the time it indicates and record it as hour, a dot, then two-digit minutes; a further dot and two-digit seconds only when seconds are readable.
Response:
5.31
